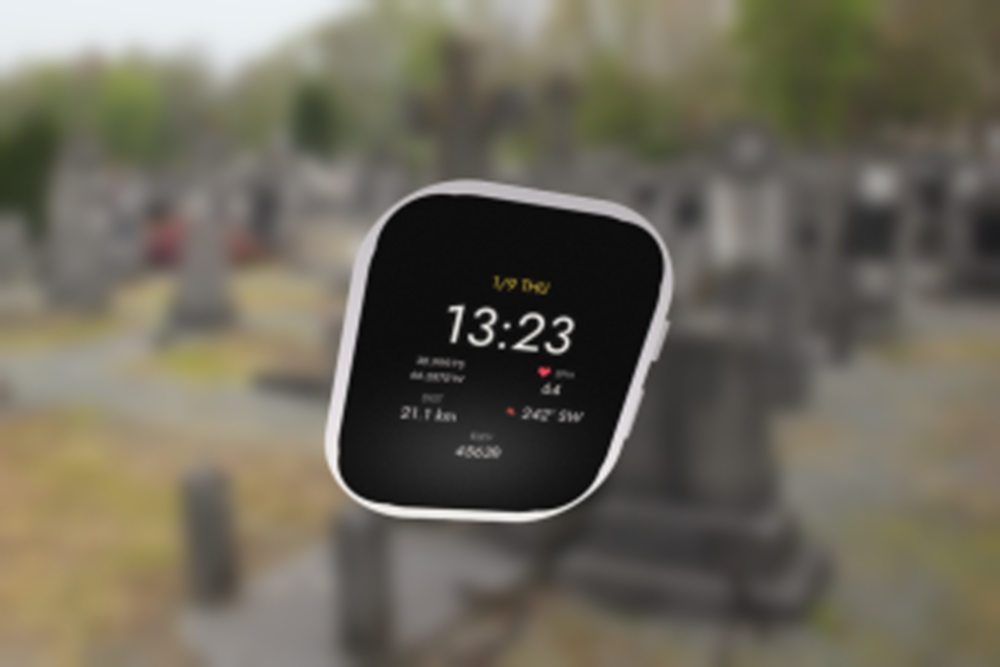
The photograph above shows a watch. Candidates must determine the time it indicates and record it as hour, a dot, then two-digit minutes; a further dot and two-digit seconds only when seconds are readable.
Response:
13.23
